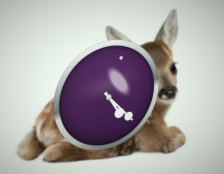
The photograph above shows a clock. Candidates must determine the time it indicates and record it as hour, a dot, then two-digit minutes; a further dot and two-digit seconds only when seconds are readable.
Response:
4.20
